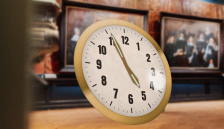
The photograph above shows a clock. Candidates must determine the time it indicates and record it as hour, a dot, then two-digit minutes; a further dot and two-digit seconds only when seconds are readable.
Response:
4.56
